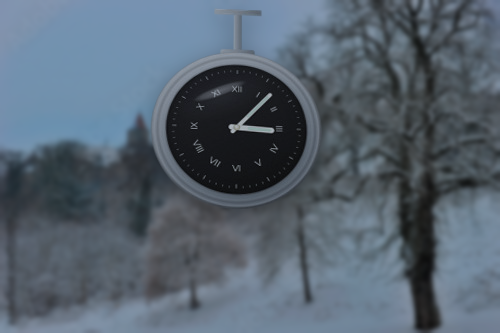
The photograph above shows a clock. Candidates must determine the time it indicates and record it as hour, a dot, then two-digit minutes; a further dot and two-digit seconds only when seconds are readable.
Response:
3.07
